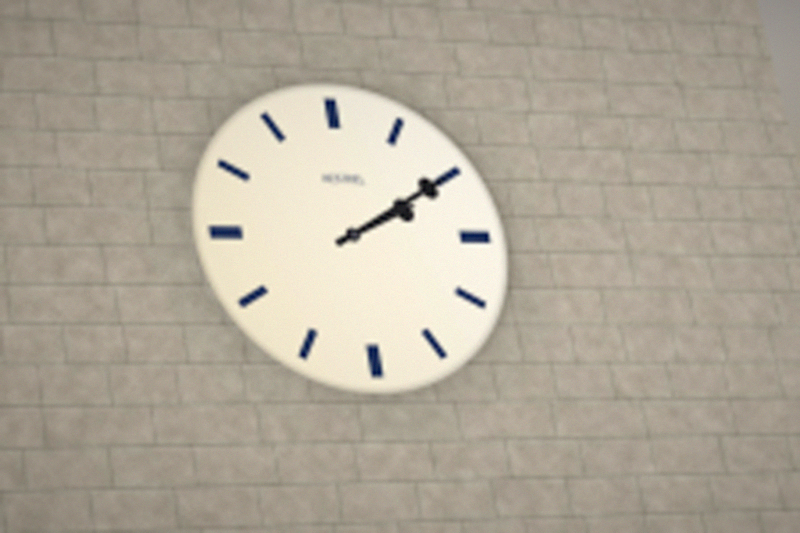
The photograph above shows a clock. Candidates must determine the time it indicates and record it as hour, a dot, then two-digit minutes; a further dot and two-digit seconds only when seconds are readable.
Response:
2.10
